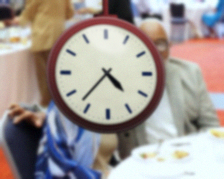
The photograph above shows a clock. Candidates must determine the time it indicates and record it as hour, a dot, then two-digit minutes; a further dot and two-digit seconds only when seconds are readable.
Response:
4.37
